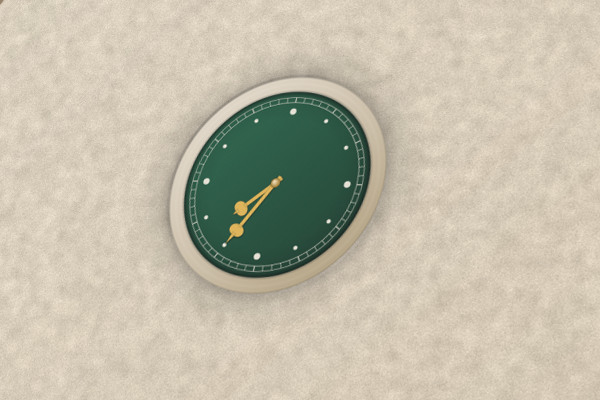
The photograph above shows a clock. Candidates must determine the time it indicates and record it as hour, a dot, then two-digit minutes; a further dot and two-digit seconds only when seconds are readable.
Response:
7.35
